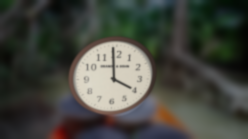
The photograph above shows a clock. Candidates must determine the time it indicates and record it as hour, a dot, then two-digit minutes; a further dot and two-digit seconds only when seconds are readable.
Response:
3.59
